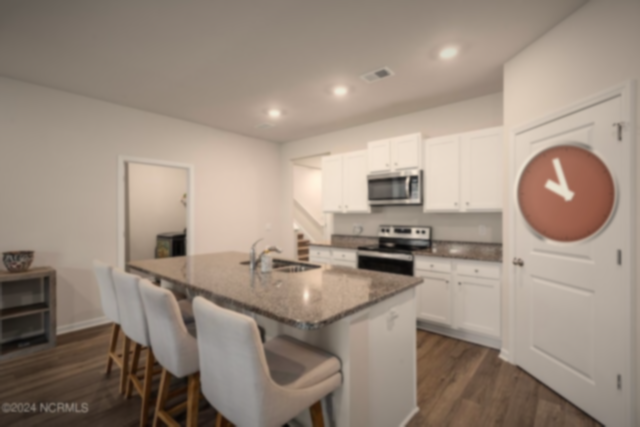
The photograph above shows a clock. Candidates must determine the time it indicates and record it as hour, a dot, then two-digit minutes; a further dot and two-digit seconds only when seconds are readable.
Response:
9.57
